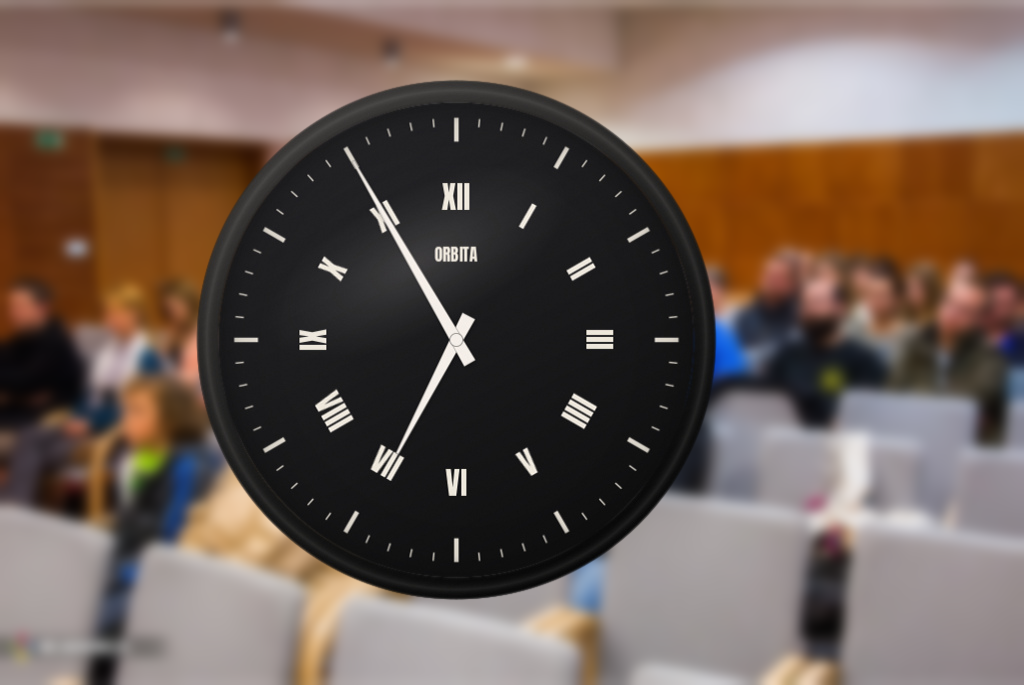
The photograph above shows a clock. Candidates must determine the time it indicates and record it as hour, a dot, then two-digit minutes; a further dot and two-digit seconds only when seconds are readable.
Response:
6.55
